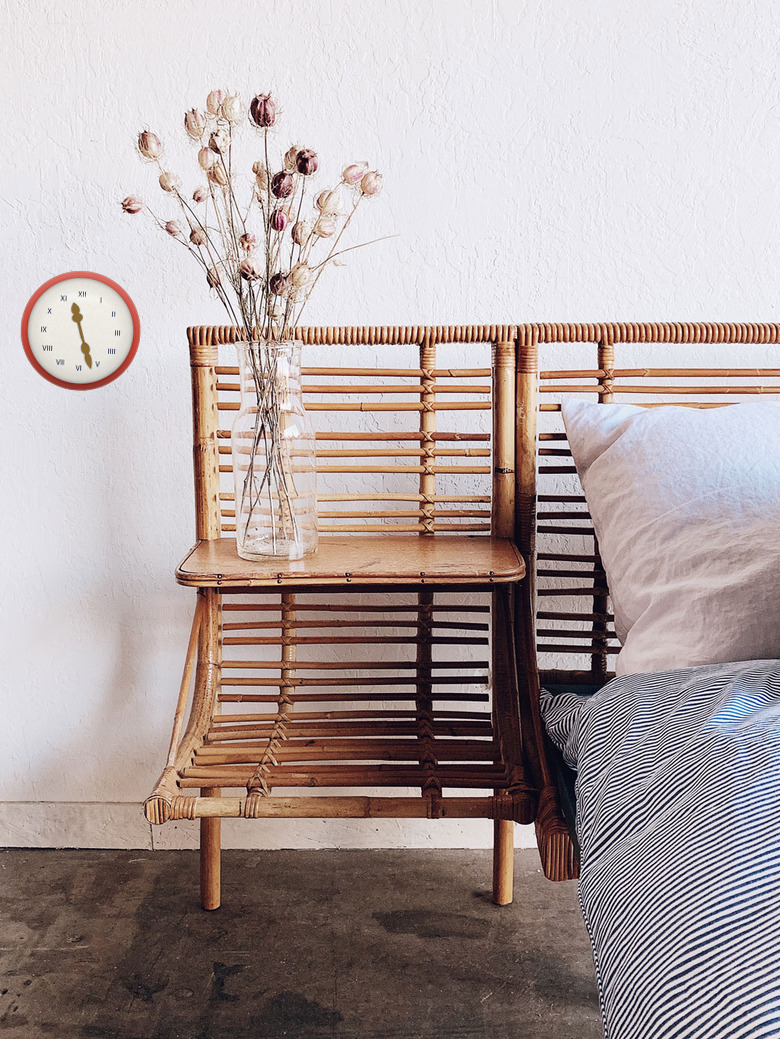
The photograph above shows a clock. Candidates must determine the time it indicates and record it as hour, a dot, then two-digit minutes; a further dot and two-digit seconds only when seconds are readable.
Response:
11.27
